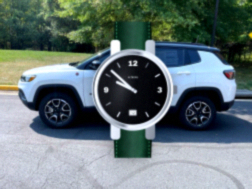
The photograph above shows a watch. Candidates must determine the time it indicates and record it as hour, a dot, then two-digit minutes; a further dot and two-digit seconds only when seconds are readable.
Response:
9.52
